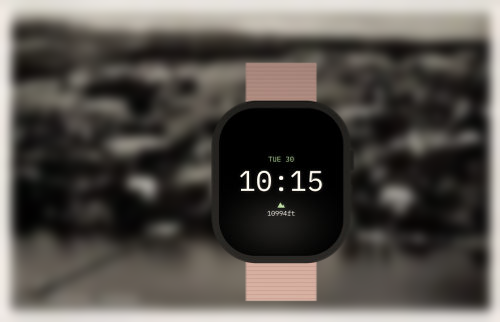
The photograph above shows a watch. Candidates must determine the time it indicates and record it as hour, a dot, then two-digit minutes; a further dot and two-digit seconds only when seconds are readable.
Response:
10.15
